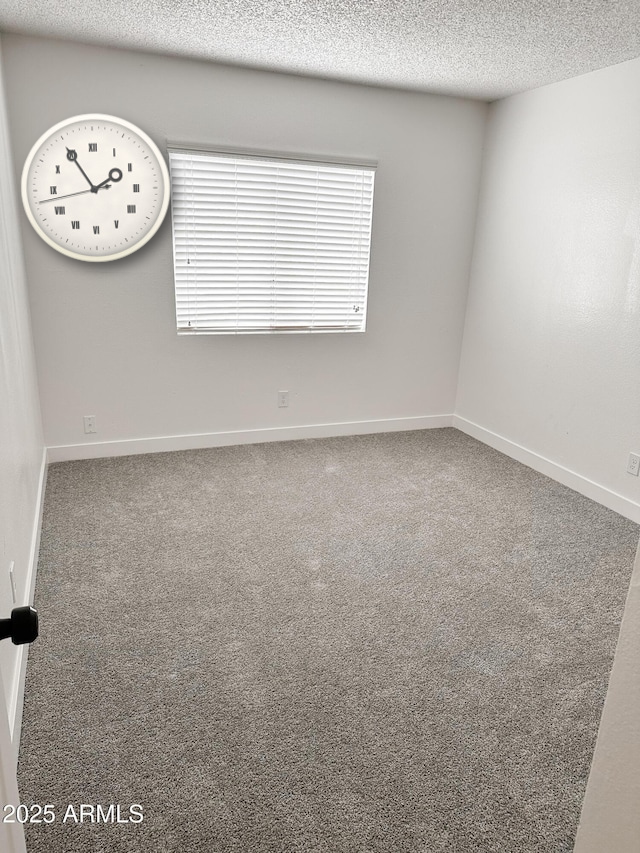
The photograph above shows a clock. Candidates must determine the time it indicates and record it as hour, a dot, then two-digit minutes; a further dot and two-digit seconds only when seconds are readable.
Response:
1.54.43
